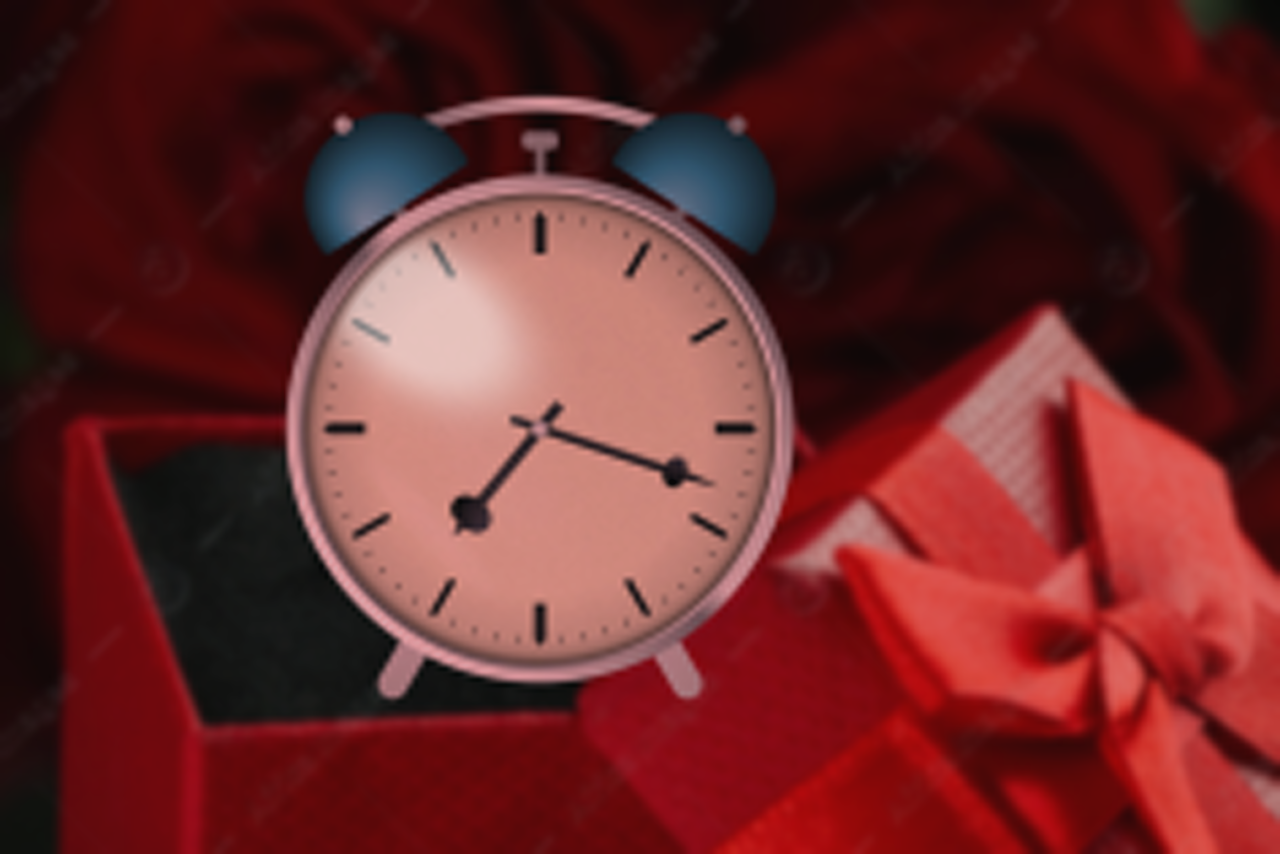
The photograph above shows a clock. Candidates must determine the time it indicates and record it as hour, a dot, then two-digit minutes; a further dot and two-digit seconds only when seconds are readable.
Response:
7.18
